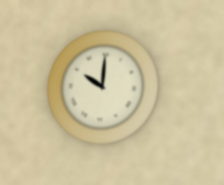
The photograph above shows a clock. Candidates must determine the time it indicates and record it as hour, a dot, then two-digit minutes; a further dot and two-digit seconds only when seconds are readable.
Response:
10.00
